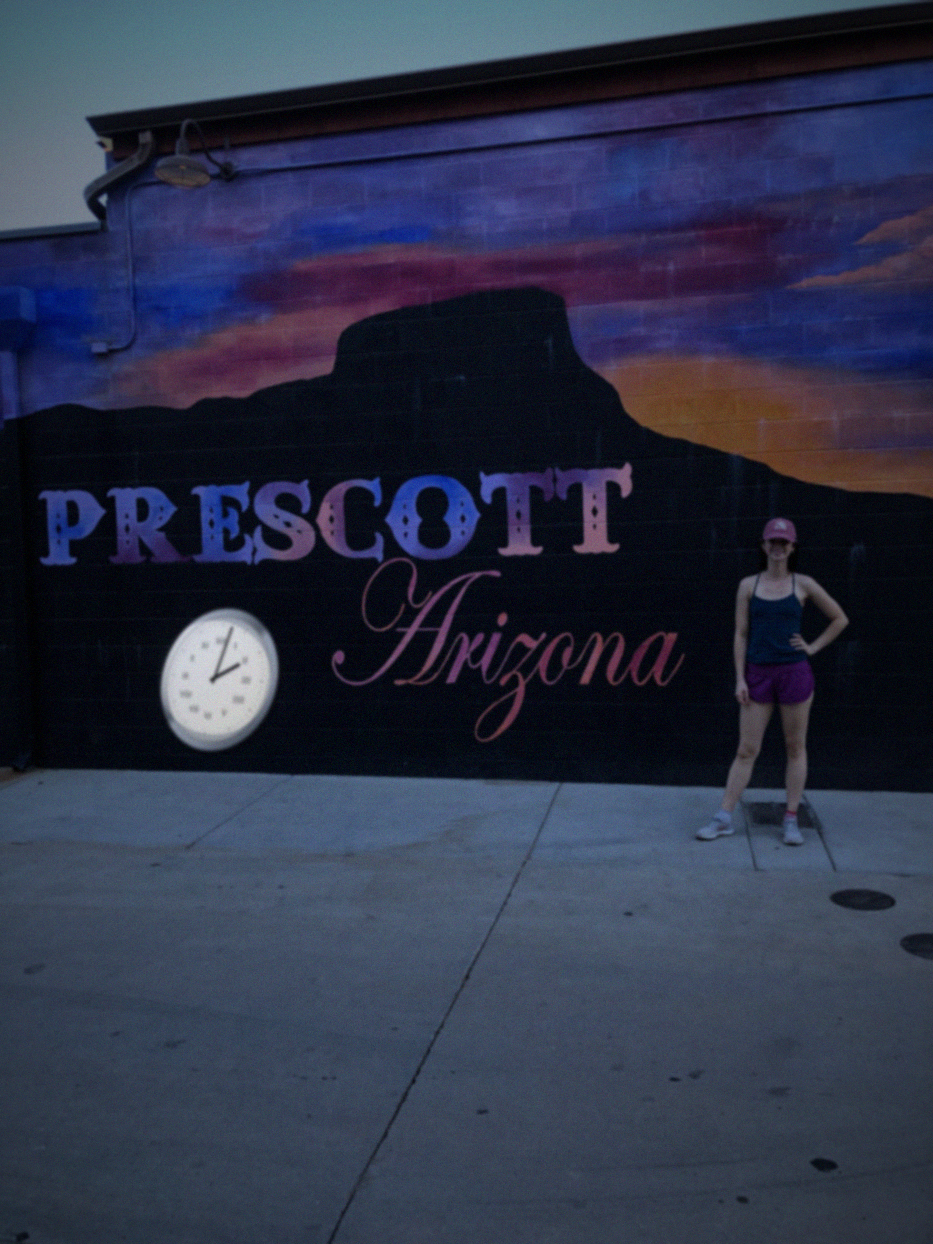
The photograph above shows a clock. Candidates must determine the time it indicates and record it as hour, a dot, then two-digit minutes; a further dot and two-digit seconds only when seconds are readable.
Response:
2.02
